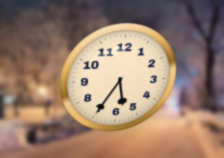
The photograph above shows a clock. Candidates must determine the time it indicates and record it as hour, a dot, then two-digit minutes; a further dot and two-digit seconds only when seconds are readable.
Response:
5.35
